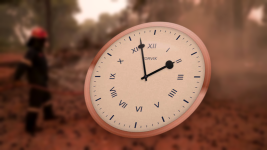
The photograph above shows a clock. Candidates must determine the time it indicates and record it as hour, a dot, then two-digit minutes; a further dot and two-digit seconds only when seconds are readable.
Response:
1.57
